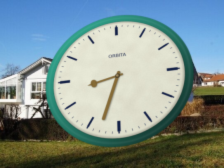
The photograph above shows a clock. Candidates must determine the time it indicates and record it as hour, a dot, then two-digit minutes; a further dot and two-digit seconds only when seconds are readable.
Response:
8.33
